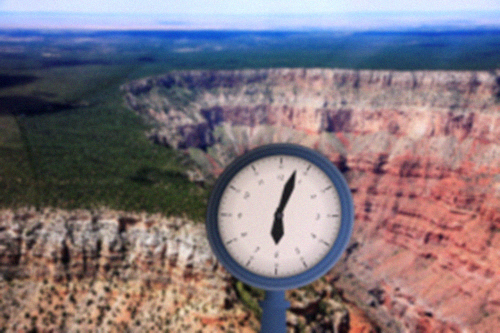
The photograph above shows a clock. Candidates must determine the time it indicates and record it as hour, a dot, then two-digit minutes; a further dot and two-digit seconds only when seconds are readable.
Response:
6.03
